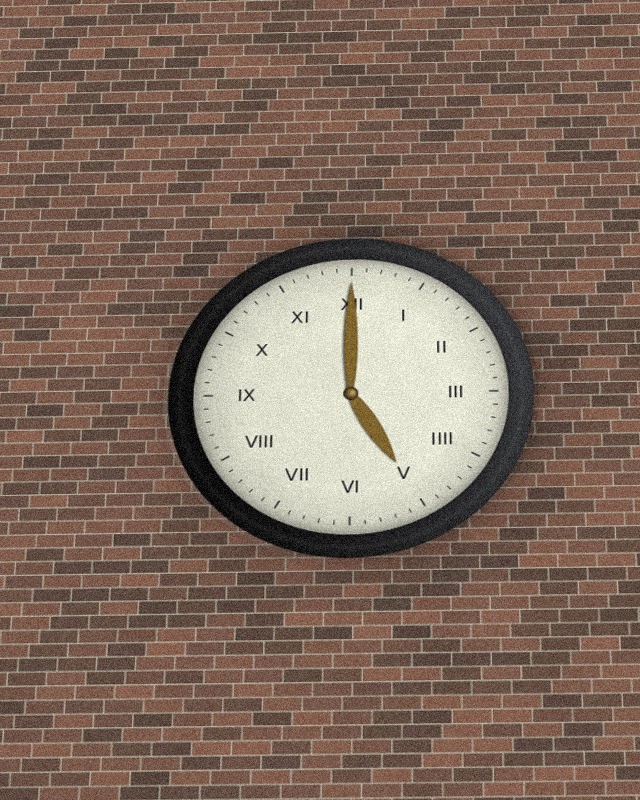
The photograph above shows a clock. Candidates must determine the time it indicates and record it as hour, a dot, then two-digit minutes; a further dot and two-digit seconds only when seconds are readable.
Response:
5.00
